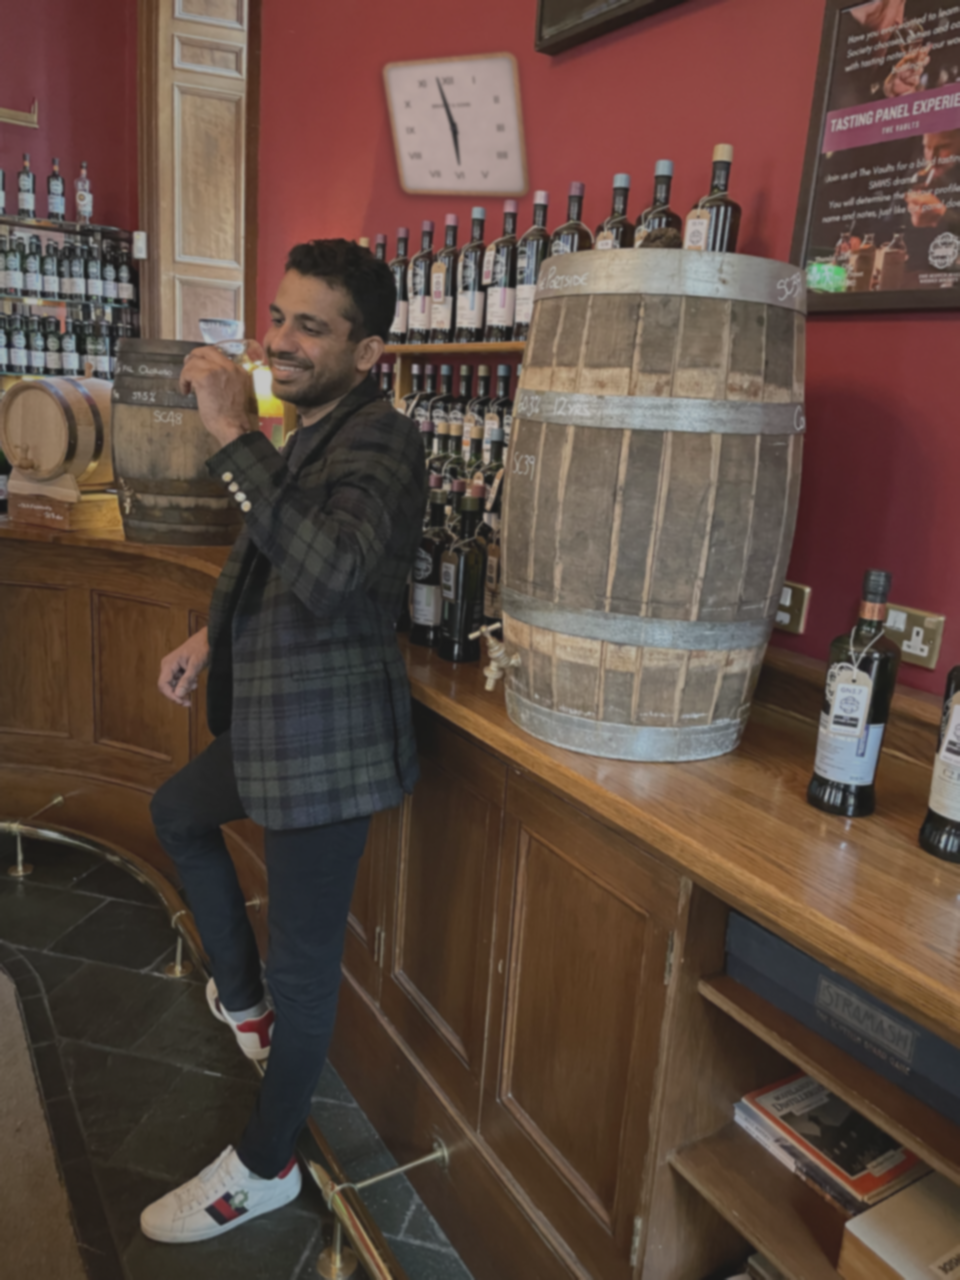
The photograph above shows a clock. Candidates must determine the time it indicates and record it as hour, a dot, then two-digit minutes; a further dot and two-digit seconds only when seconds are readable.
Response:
5.58
